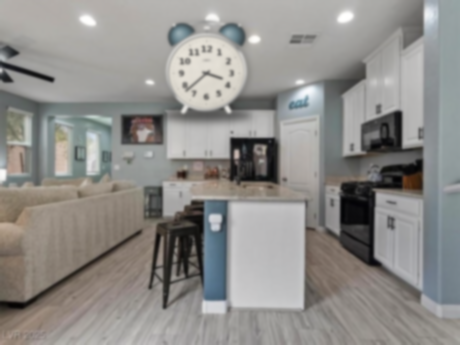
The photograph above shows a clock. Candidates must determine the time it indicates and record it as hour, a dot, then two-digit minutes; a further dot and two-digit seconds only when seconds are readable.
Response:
3.38
